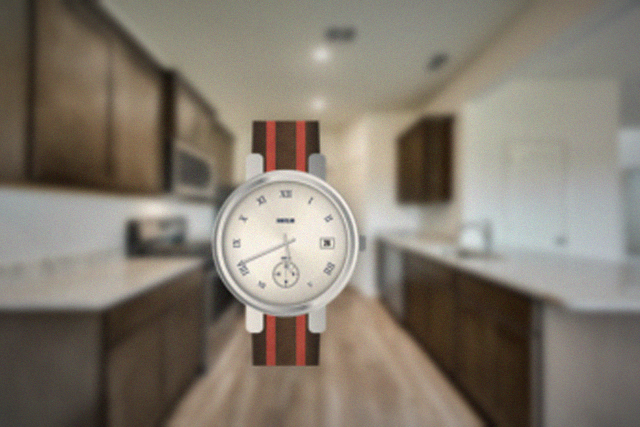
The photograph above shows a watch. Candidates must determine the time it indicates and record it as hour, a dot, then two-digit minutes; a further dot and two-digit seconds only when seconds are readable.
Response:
5.41
